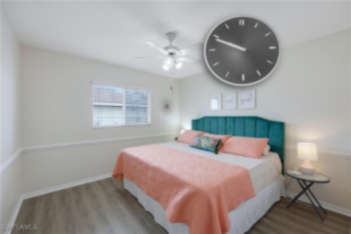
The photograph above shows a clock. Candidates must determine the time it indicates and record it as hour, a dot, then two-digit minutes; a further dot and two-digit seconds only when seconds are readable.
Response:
9.49
